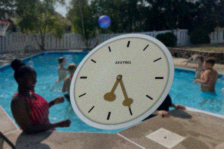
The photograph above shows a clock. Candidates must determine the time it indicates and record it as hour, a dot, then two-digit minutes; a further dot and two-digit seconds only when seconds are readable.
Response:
6.25
